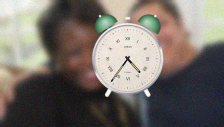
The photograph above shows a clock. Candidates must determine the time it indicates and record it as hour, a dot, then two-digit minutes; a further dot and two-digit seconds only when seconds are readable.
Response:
4.36
